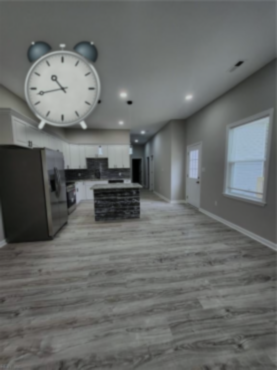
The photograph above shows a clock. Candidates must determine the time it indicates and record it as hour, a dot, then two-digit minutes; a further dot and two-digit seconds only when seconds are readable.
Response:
10.43
